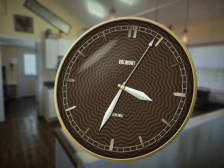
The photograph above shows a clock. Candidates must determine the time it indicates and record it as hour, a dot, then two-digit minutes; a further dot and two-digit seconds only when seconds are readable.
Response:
3.33.04
